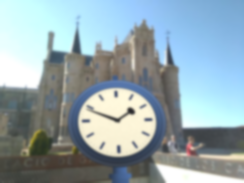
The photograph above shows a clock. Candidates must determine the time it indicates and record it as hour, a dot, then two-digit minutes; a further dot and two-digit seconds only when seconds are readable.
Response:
1.49
